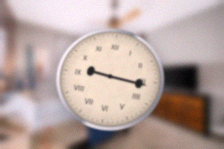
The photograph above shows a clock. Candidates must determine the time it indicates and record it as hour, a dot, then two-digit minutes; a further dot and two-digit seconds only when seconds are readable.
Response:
9.16
